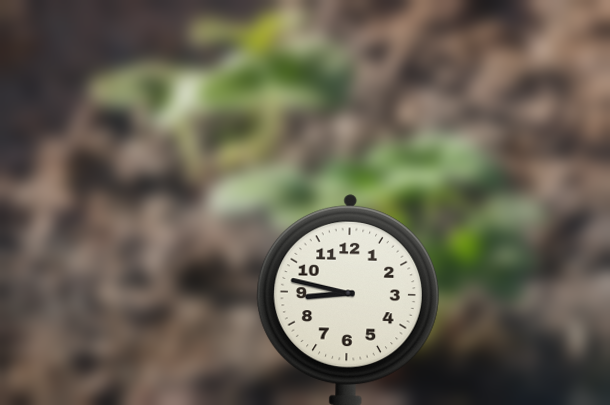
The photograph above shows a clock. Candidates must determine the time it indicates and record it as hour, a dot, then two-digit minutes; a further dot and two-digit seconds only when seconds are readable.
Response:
8.47
